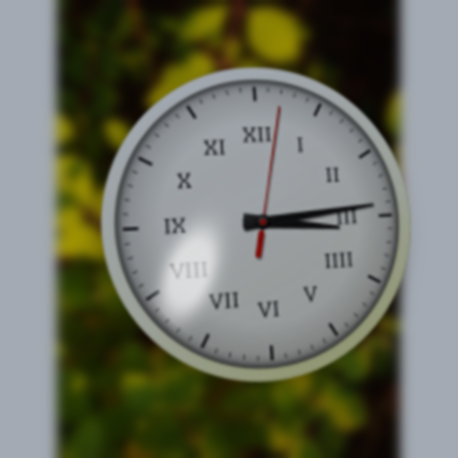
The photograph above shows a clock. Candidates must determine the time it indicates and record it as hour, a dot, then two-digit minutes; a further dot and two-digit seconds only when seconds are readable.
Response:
3.14.02
